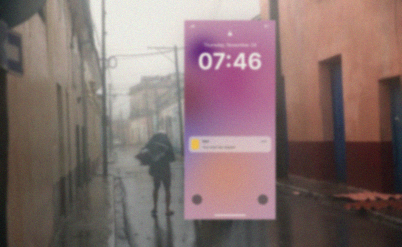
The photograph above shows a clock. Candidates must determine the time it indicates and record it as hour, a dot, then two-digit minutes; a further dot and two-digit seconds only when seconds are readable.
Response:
7.46
